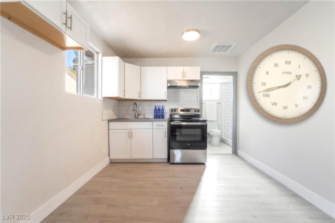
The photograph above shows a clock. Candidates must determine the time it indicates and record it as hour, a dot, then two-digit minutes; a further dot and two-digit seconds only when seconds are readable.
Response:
1.42
